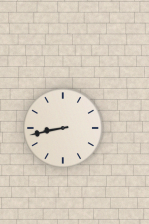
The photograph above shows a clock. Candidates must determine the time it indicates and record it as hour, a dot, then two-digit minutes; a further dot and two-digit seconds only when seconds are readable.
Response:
8.43
